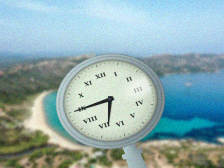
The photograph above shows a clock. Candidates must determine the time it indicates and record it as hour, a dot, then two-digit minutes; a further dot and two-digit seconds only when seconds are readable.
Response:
6.45
